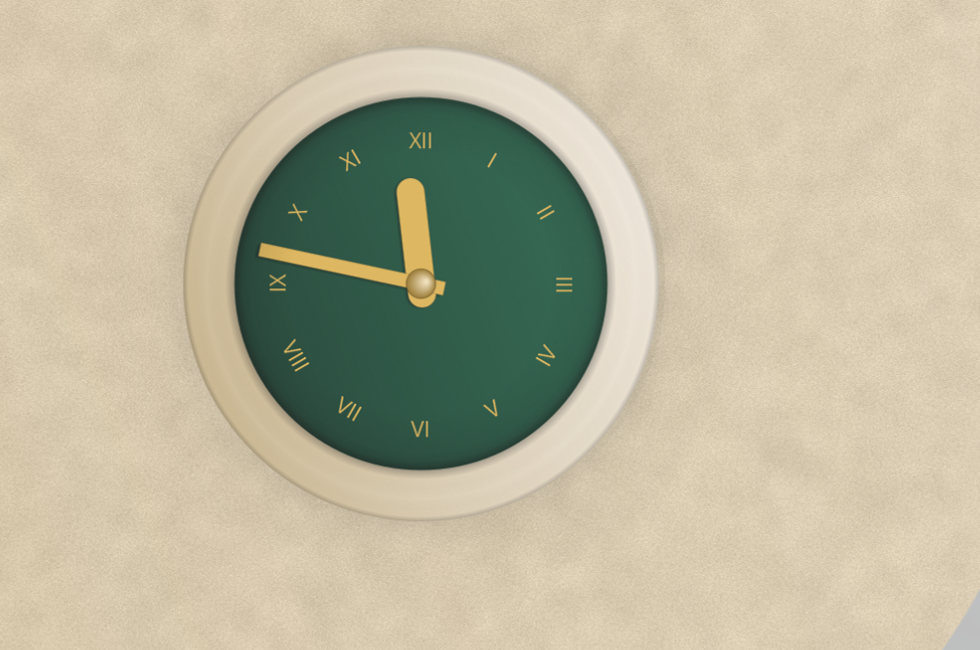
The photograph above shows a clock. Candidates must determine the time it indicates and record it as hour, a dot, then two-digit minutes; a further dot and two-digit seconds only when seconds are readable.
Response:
11.47
